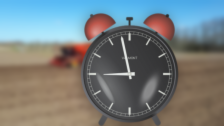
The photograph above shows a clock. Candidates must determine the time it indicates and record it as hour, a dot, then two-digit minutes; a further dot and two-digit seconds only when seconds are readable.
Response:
8.58
